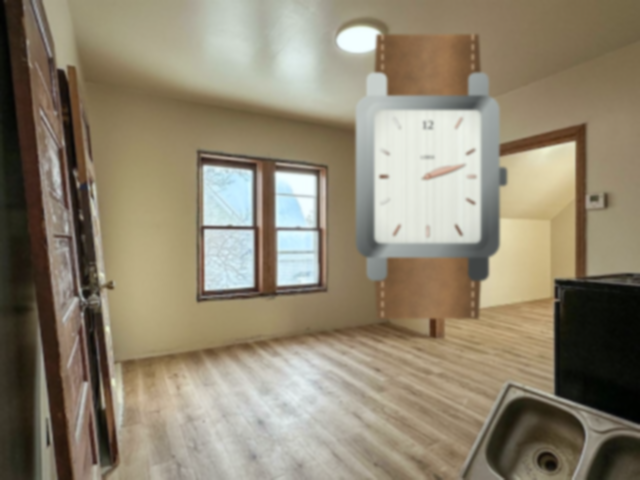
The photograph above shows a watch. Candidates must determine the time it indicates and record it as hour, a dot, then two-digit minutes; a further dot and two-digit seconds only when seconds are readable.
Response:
2.12
